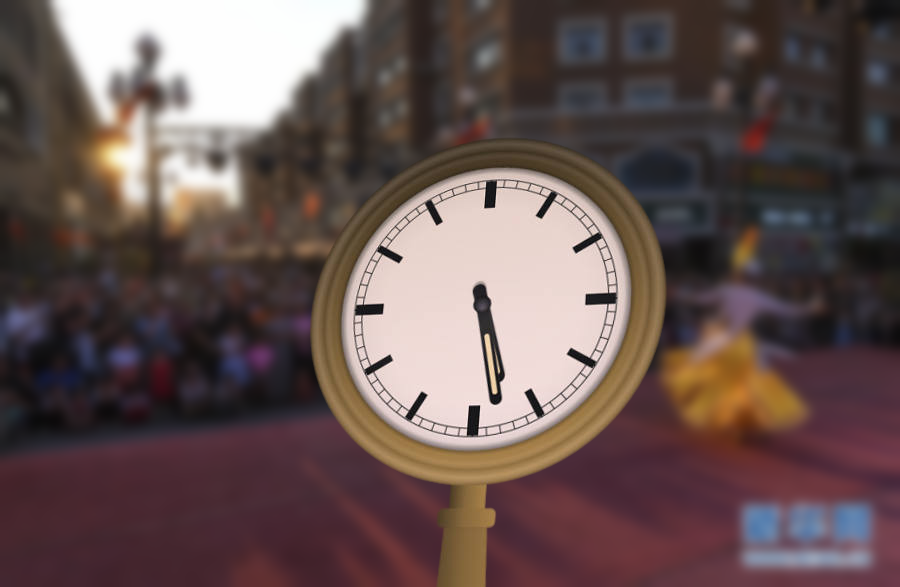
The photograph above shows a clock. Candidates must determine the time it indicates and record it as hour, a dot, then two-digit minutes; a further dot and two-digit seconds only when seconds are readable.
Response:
5.28
